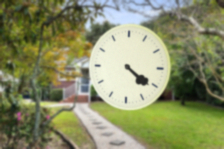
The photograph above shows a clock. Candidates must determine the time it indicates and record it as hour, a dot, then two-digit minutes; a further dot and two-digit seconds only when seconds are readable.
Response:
4.21
